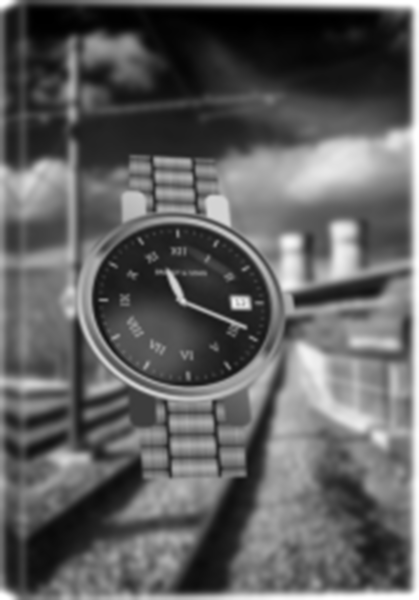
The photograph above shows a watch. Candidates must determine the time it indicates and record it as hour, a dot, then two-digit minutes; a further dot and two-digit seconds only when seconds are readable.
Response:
11.19
